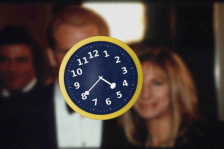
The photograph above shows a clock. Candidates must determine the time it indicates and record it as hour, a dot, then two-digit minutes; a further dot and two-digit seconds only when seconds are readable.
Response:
4.40
